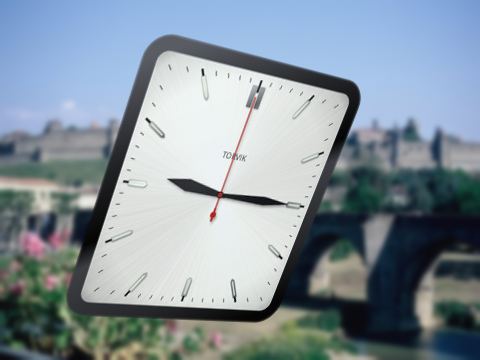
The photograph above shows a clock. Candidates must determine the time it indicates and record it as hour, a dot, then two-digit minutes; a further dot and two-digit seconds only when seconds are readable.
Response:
9.15.00
